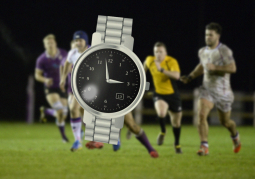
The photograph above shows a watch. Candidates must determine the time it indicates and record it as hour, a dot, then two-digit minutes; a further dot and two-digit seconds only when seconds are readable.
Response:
2.58
